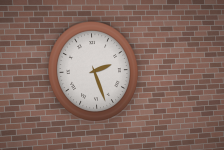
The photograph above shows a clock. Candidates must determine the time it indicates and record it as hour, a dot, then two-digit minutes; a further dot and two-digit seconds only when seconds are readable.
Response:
2.27
